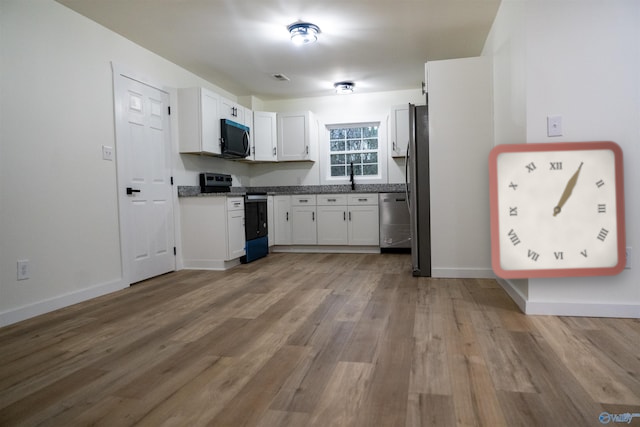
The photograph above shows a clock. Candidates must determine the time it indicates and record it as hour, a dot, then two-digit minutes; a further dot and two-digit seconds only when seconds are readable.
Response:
1.05
